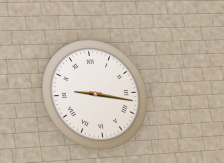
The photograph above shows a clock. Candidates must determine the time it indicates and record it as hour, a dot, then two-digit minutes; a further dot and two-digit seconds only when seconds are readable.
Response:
9.17
